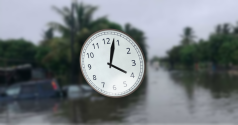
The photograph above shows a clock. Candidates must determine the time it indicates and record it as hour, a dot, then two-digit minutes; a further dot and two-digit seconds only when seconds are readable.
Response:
4.03
